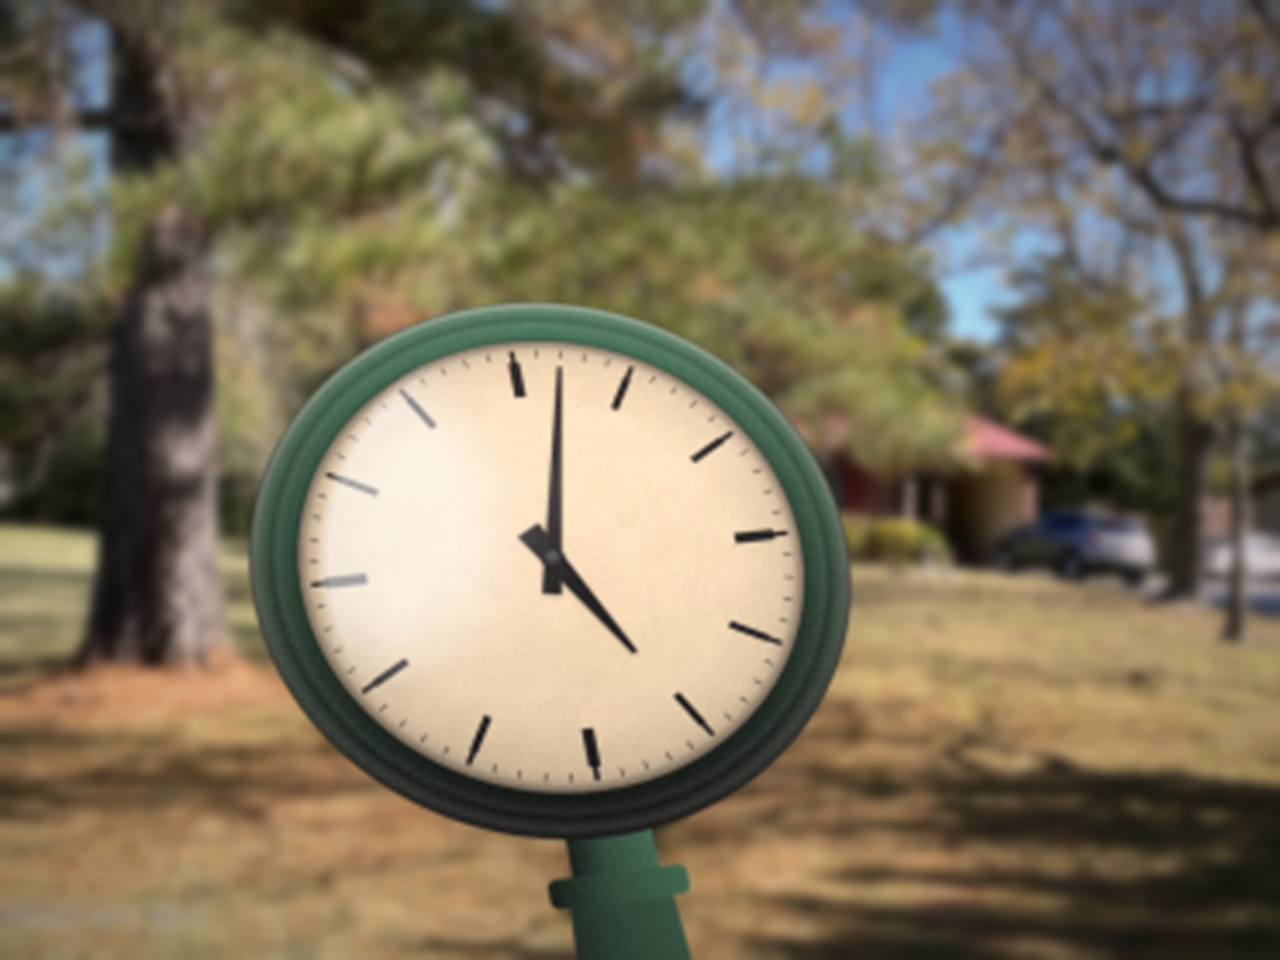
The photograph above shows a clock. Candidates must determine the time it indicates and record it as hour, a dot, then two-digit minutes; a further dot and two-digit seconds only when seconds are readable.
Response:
5.02
